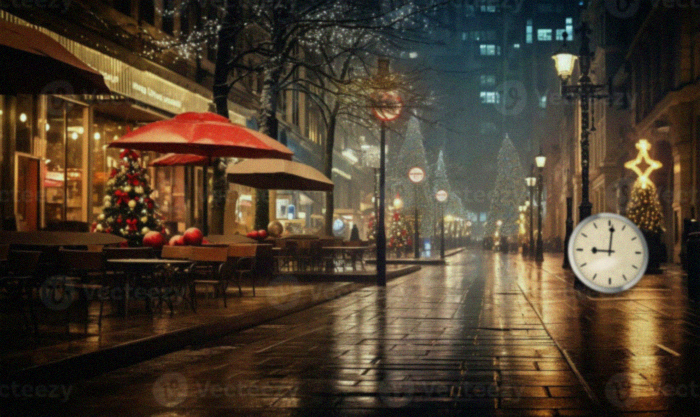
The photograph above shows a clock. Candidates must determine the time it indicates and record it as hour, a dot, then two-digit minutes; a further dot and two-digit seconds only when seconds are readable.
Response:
9.01
